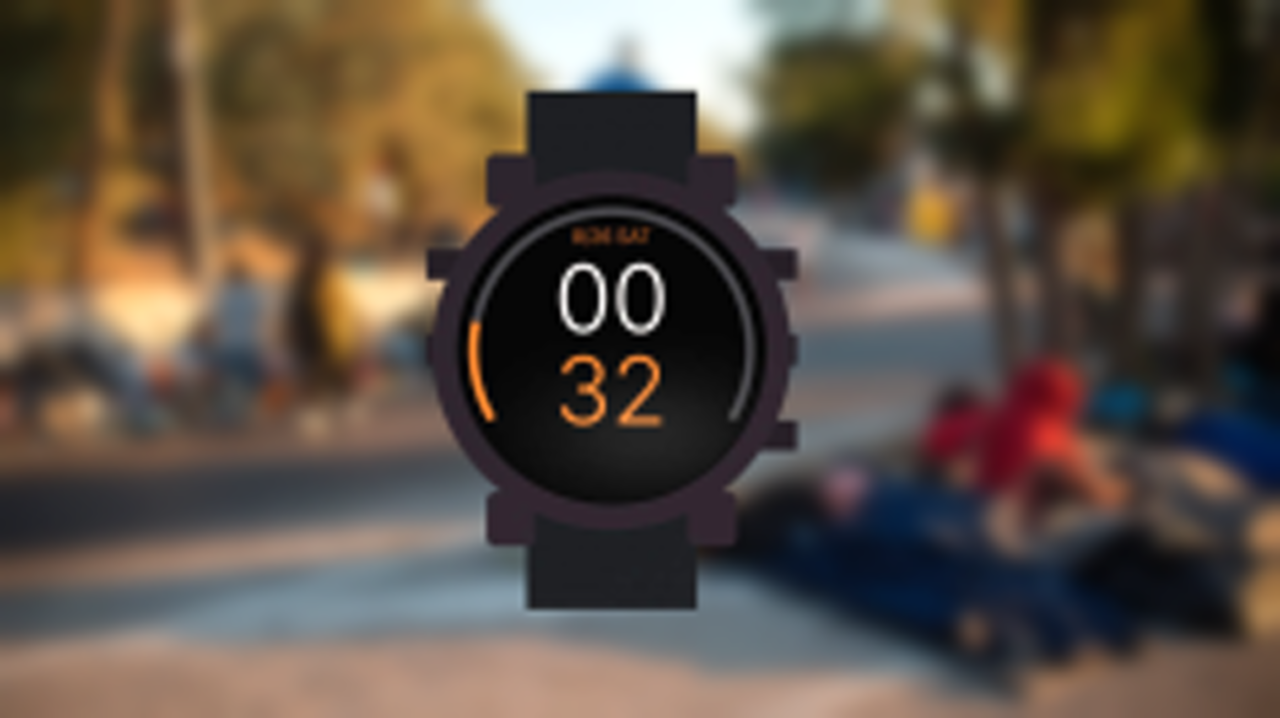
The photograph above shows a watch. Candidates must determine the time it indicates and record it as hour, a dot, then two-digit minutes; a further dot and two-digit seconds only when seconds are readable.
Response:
0.32
